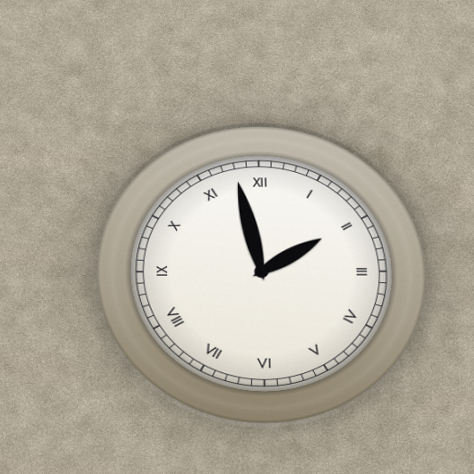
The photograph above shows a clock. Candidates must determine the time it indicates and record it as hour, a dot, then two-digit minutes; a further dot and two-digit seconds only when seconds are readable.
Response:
1.58
